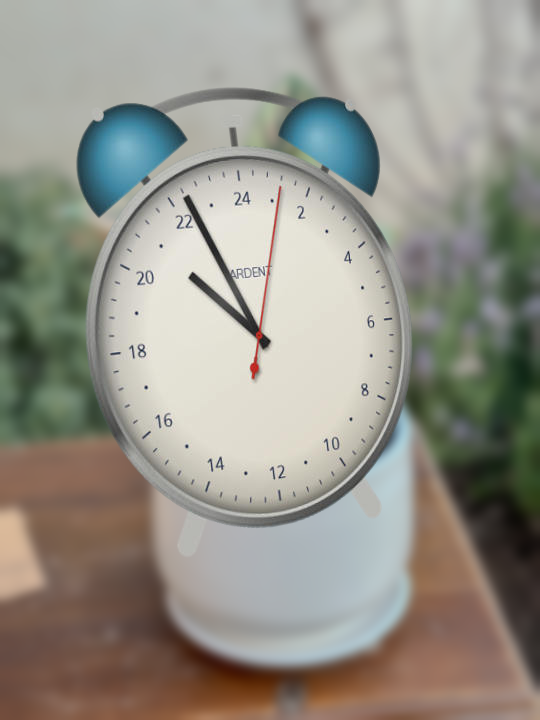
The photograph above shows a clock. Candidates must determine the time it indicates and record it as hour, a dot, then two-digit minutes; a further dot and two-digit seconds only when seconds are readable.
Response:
20.56.03
